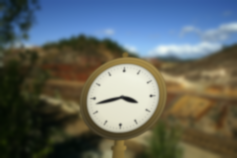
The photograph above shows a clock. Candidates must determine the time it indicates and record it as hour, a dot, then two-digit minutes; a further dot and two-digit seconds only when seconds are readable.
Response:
3.43
